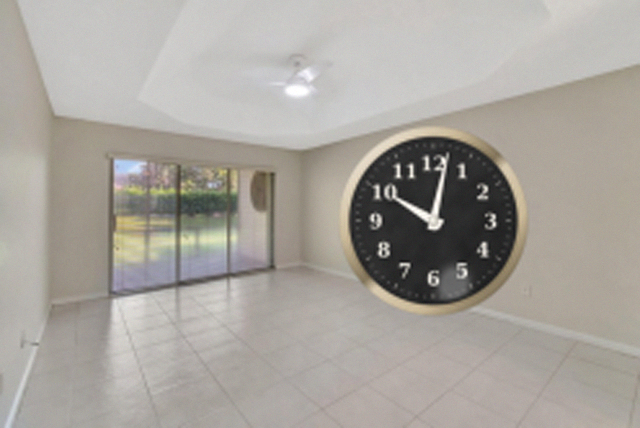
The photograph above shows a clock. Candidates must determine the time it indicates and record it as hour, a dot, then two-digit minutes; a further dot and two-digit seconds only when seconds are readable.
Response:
10.02
